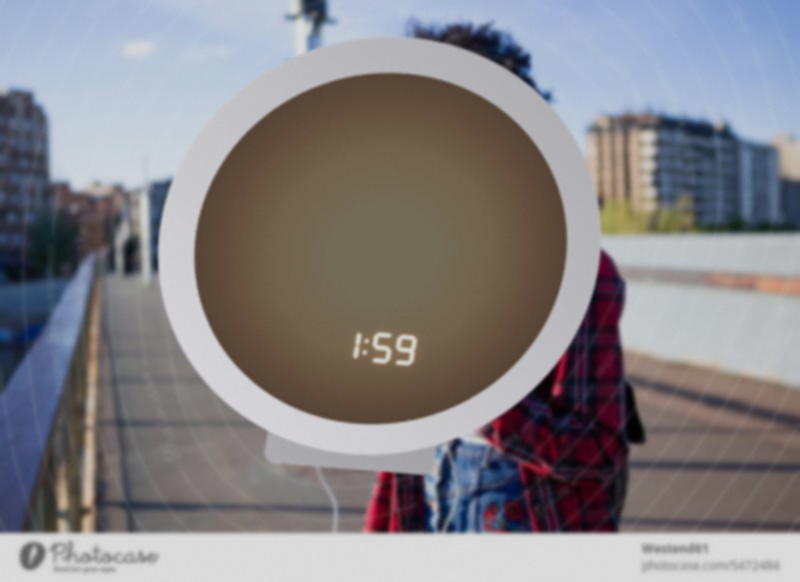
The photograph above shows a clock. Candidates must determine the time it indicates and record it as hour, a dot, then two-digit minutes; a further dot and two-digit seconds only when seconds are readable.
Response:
1.59
